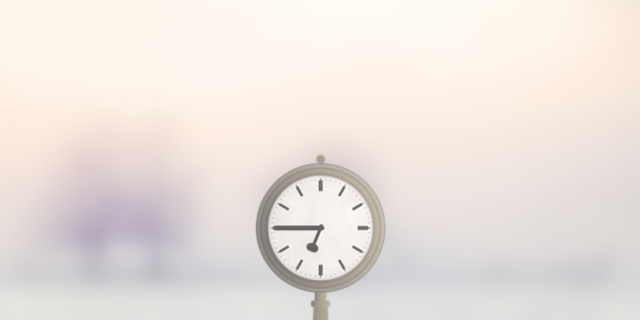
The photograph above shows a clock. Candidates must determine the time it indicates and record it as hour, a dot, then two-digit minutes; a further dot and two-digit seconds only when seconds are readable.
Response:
6.45
